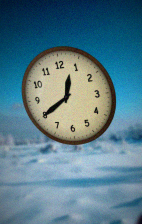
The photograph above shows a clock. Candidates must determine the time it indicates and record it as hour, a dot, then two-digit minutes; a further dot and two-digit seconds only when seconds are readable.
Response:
12.40
